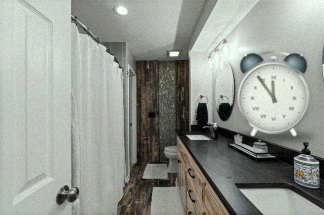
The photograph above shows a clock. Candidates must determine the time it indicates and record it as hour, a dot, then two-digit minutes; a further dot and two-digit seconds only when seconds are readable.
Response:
11.54
